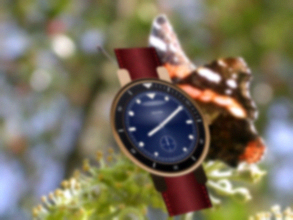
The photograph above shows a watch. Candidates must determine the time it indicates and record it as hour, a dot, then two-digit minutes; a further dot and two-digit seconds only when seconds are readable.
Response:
8.10
